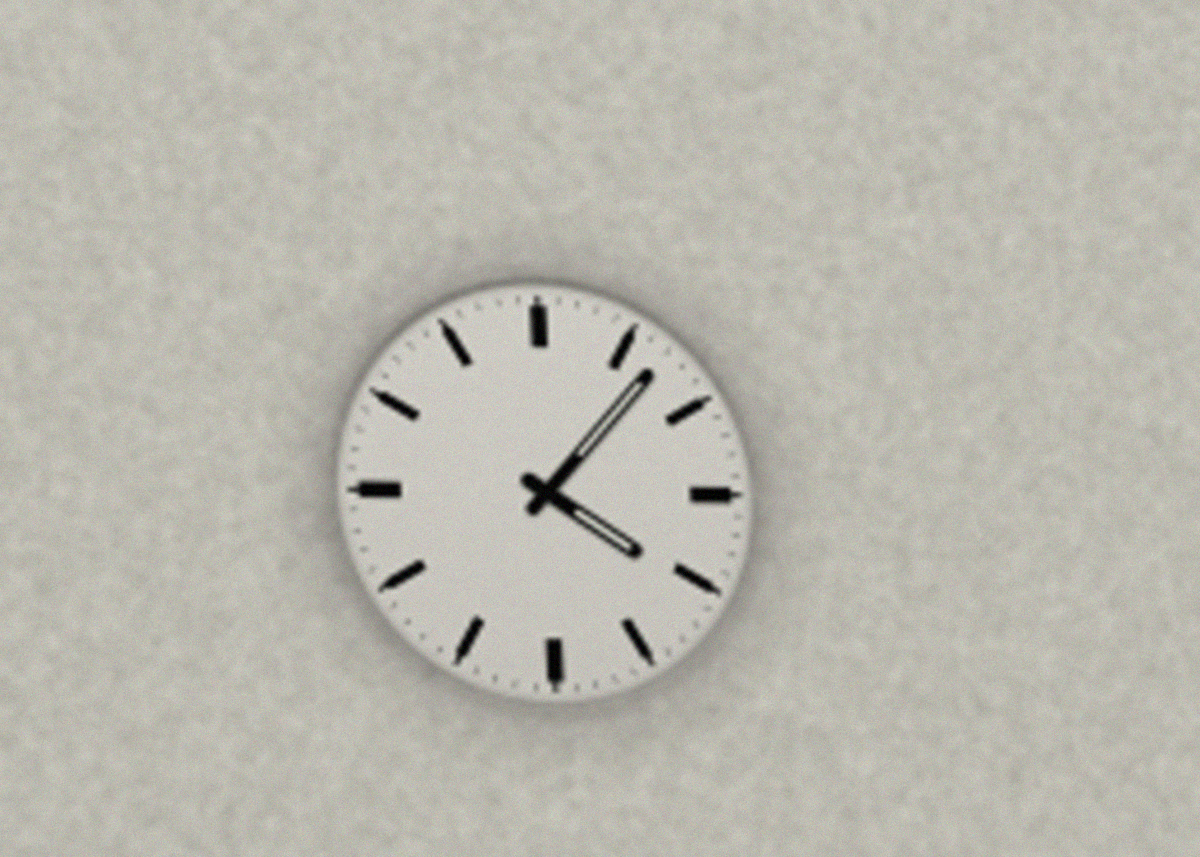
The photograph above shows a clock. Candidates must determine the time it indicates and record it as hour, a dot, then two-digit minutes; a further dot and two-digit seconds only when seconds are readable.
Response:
4.07
